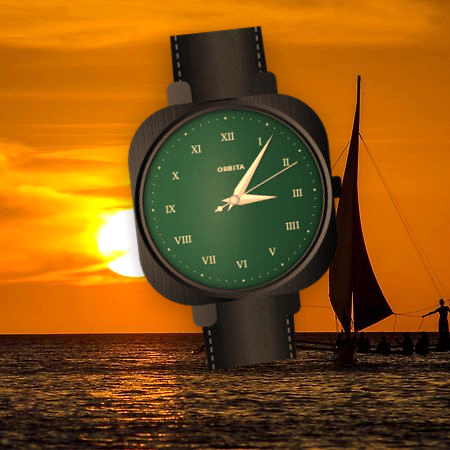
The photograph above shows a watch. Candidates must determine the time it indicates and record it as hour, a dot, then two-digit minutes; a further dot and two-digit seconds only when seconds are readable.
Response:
3.06.11
